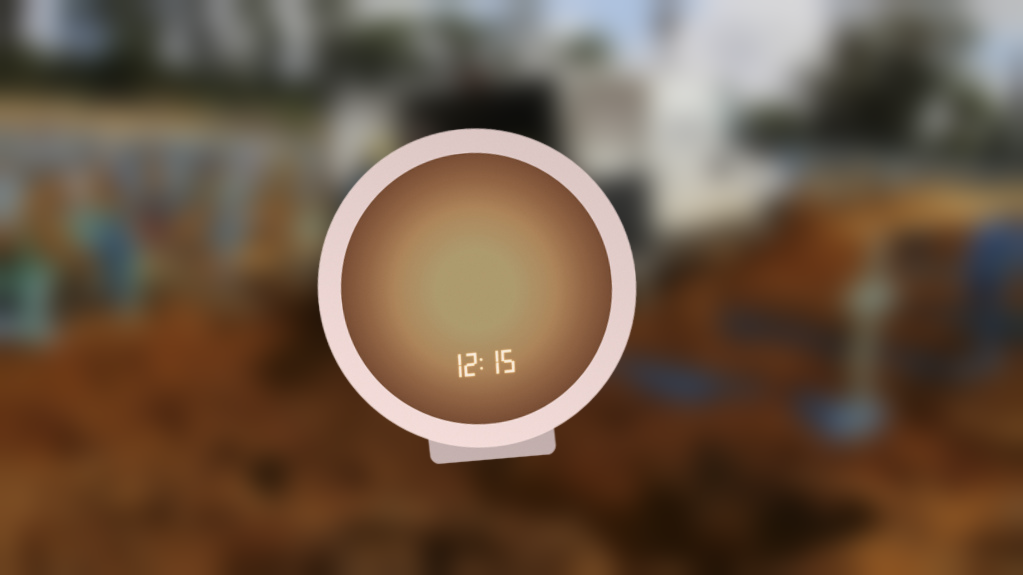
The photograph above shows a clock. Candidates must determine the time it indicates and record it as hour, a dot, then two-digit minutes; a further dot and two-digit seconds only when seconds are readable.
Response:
12.15
